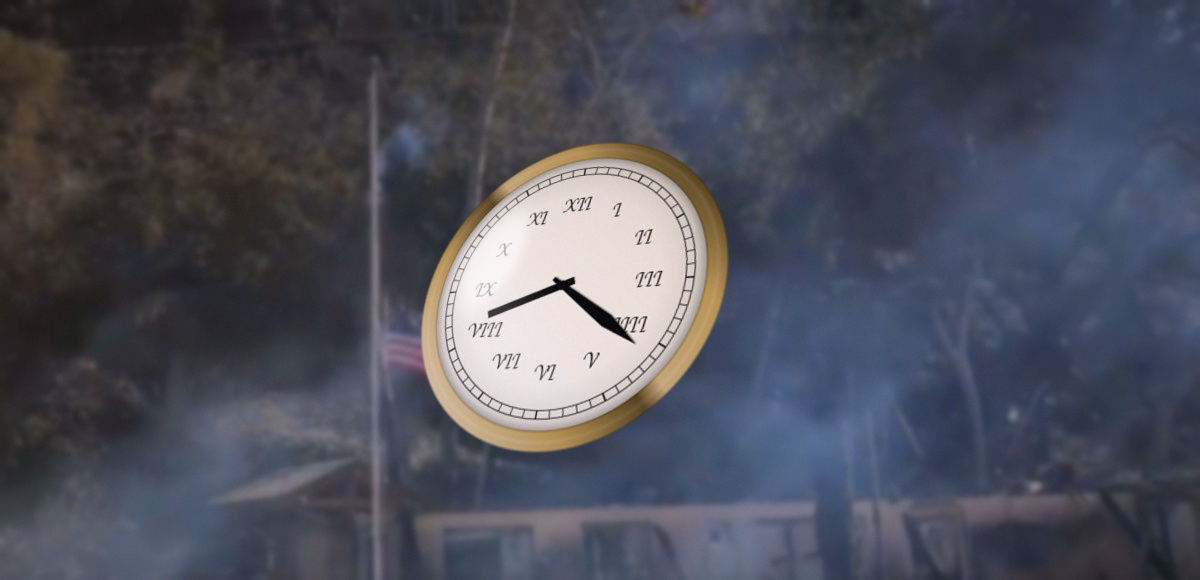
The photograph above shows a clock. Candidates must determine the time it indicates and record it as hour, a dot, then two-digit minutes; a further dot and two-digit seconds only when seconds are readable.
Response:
8.21
